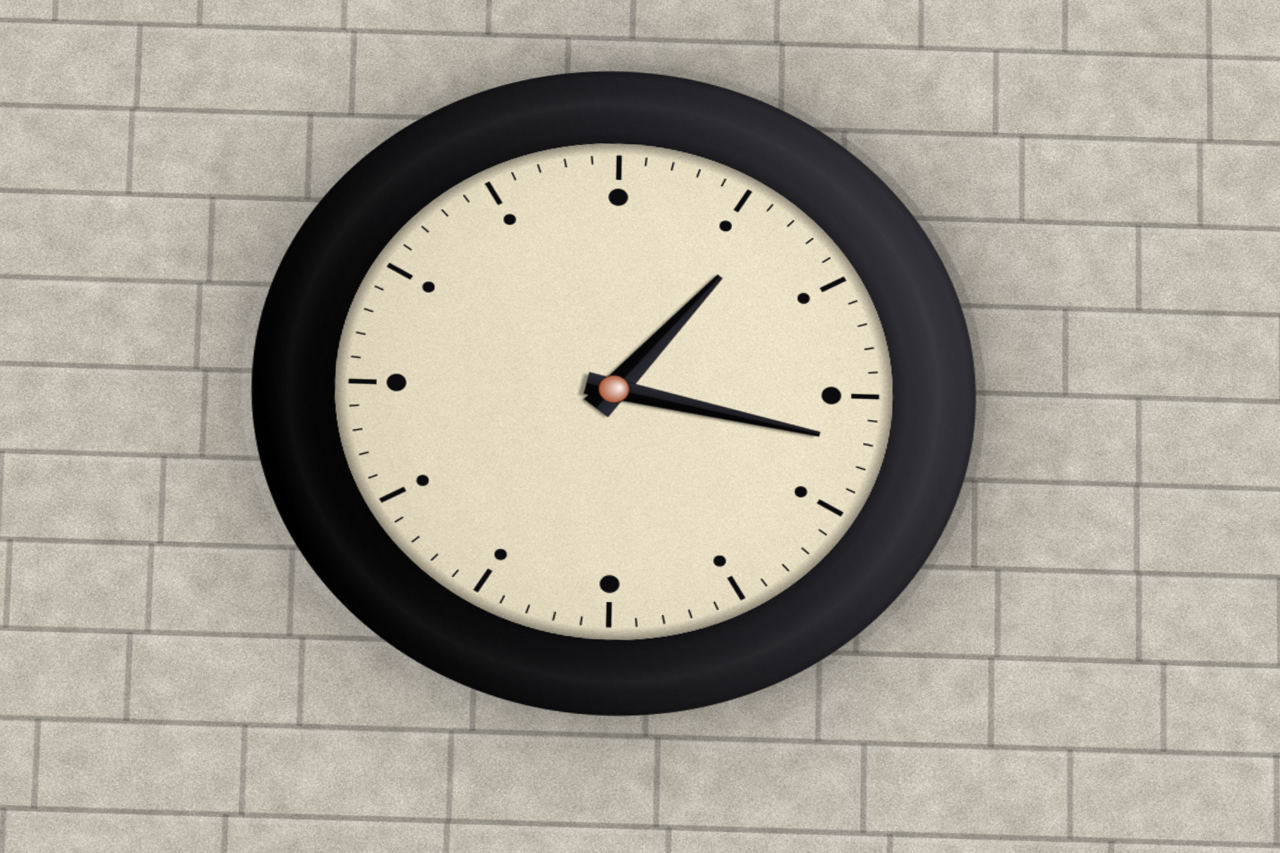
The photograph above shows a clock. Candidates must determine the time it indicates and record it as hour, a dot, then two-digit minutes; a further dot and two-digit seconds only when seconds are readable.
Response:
1.17
